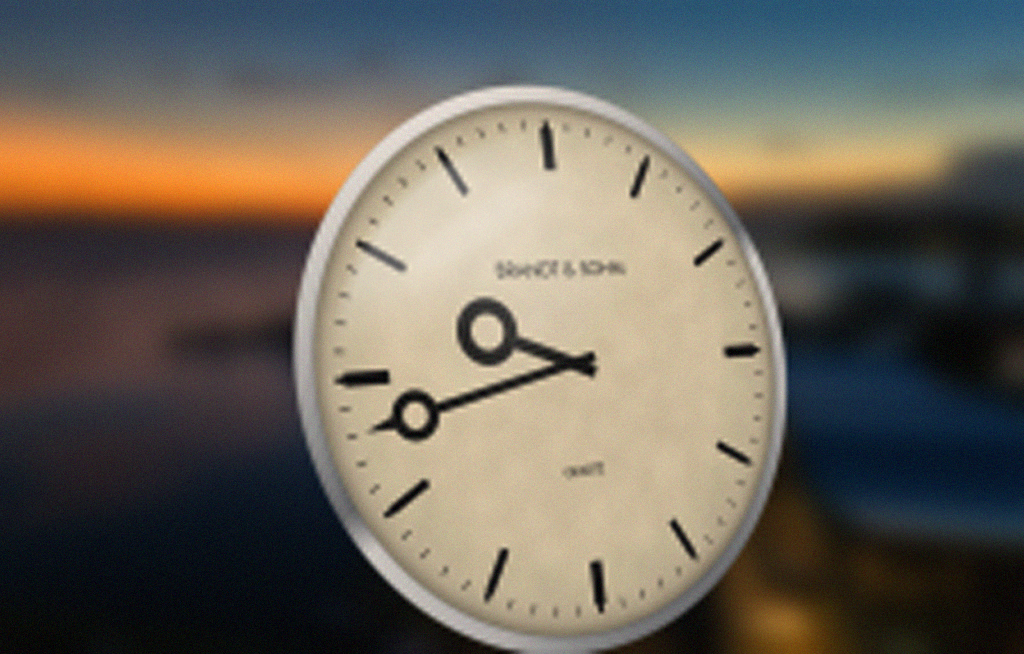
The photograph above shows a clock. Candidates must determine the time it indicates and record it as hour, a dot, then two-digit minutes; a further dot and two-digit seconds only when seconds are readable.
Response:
9.43
